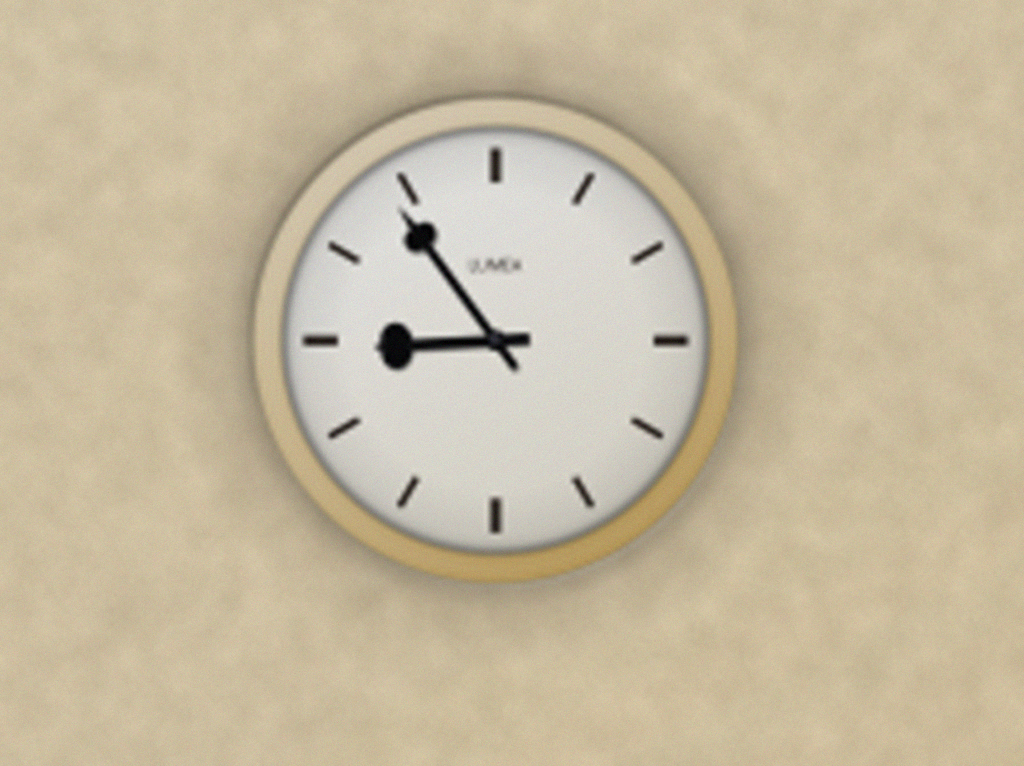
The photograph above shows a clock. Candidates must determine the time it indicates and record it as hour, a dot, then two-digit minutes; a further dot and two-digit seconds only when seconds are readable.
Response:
8.54
